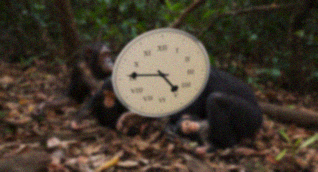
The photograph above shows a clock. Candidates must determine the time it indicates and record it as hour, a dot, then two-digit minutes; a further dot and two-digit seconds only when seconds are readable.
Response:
4.46
